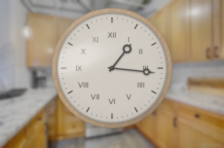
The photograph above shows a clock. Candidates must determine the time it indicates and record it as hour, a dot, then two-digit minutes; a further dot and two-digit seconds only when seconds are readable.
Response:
1.16
